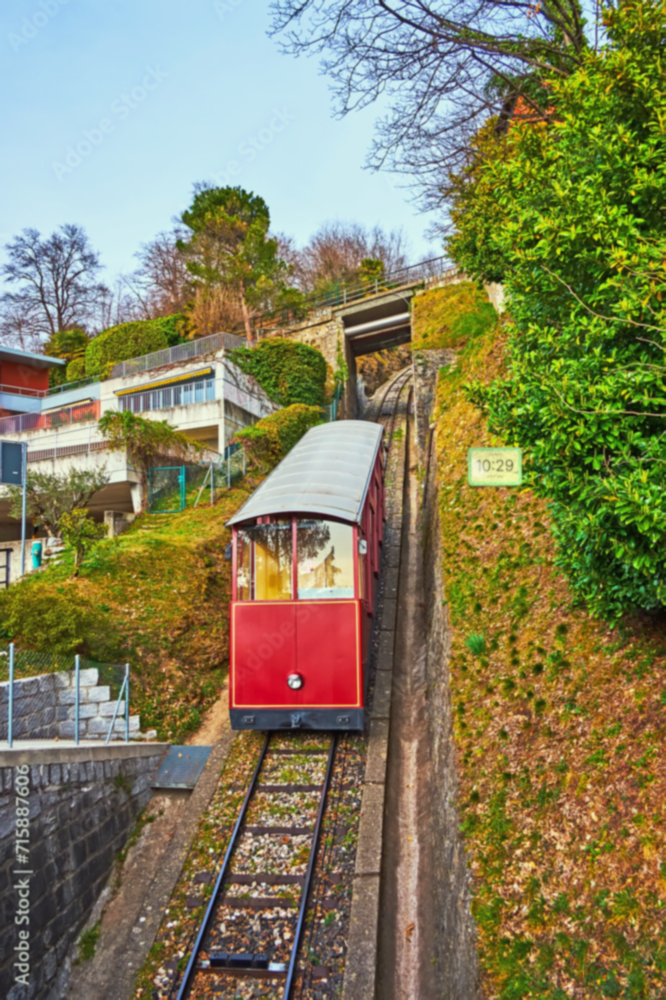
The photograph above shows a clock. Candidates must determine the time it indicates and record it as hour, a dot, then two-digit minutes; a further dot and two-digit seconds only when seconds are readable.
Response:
10.29
